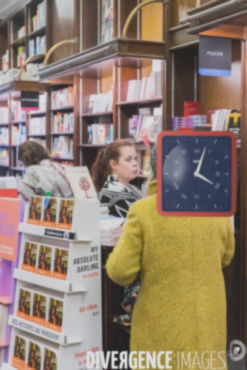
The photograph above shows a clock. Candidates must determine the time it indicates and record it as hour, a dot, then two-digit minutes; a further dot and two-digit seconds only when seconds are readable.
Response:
4.03
